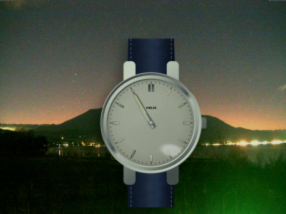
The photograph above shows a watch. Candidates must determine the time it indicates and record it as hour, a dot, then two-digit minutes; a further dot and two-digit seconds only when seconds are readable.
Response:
10.55
